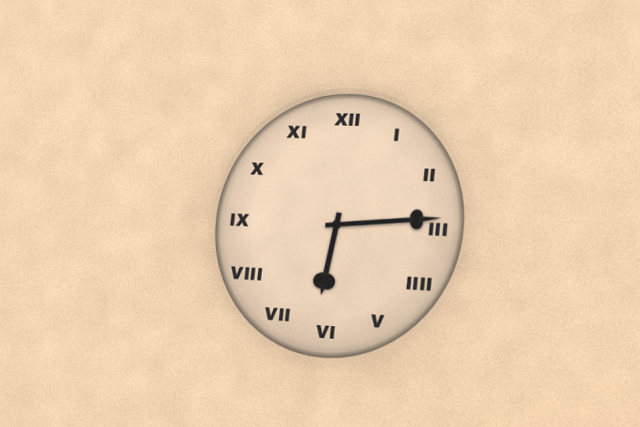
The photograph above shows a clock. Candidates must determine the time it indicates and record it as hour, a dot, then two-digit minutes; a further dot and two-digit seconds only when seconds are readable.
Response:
6.14
